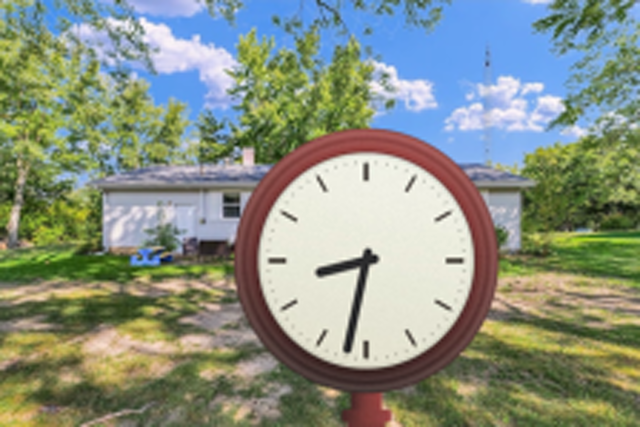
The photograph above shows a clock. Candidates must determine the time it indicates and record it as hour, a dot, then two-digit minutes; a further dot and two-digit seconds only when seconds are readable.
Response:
8.32
